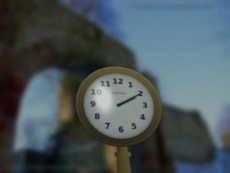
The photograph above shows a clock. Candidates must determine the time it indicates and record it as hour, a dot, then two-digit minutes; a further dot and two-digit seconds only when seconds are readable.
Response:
2.10
